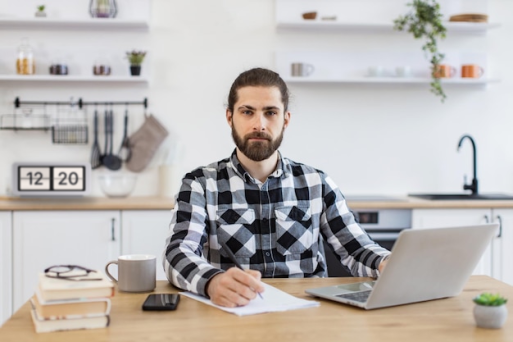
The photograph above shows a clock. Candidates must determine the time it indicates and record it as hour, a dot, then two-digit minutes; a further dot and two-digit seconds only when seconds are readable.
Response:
12.20
